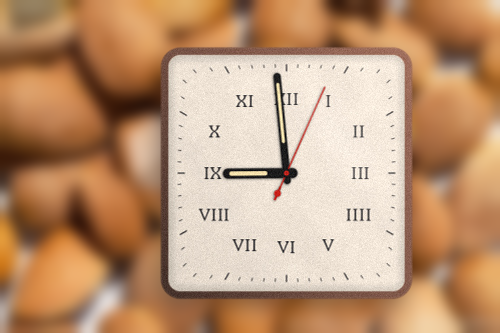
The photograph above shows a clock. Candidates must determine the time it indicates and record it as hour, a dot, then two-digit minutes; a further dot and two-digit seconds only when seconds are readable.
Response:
8.59.04
